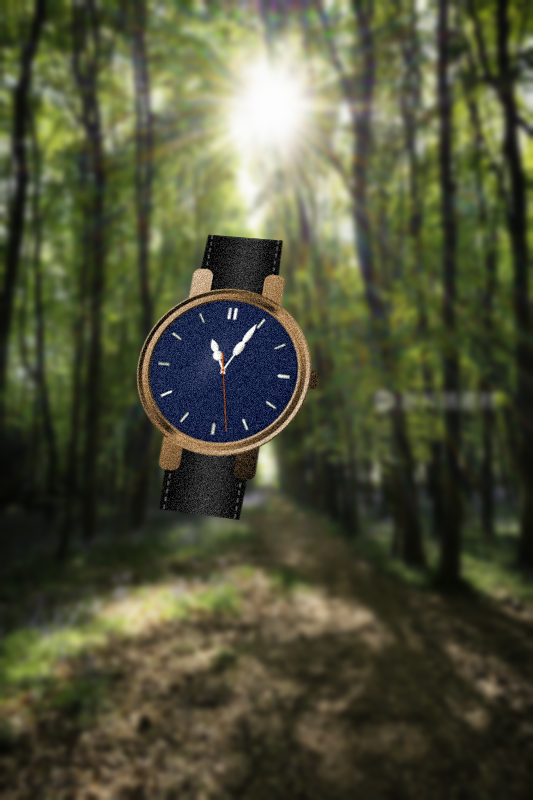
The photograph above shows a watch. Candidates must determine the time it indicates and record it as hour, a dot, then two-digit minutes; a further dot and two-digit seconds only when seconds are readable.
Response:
11.04.28
